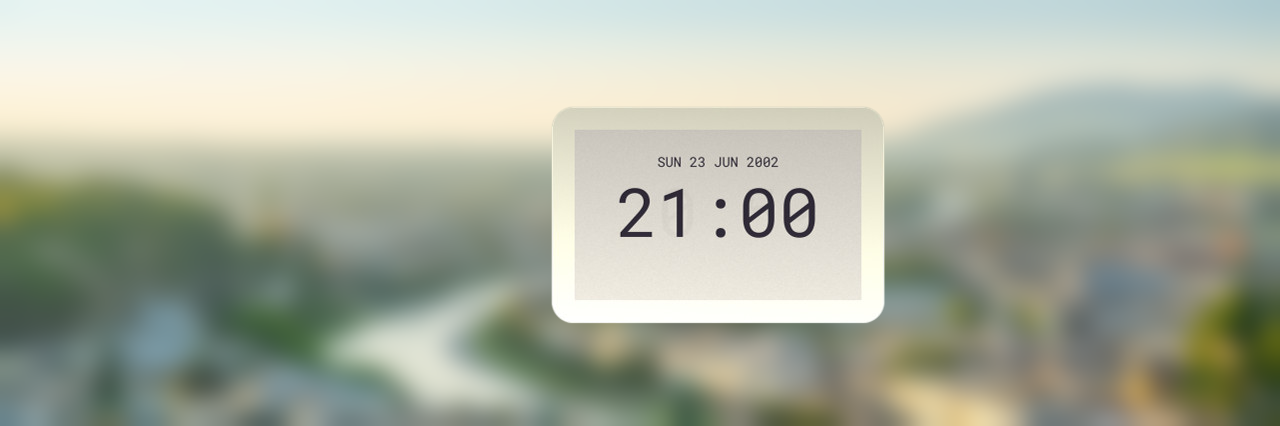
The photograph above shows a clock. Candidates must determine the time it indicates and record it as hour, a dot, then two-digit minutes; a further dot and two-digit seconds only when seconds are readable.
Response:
21.00
